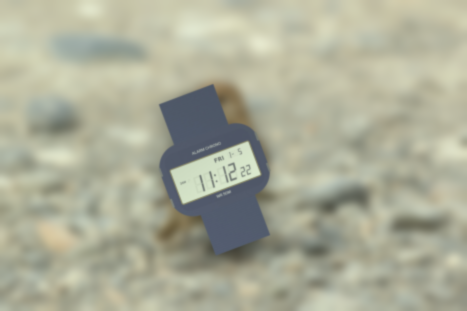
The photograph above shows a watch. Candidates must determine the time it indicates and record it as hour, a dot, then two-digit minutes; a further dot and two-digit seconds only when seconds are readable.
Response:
11.12.22
